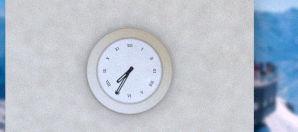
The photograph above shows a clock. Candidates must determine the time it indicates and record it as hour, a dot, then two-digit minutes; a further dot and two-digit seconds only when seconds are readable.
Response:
7.35
